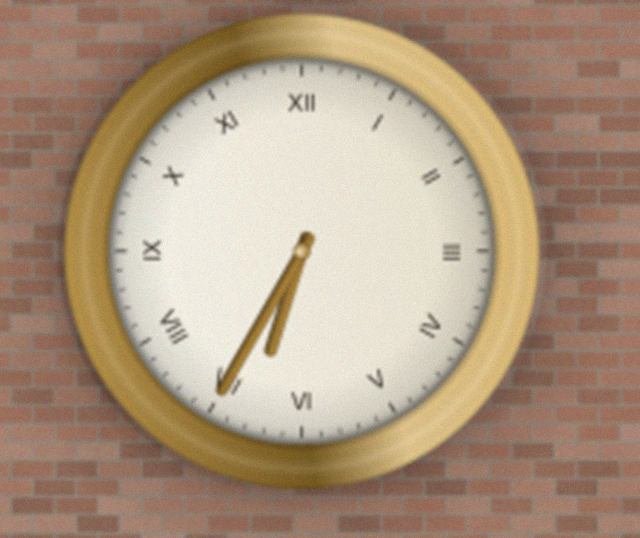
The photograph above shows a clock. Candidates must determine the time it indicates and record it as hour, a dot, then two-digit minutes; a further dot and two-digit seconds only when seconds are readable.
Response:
6.35
